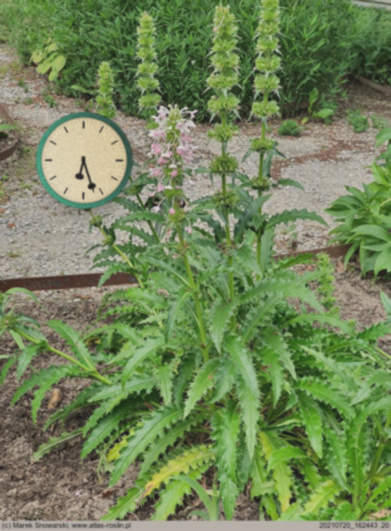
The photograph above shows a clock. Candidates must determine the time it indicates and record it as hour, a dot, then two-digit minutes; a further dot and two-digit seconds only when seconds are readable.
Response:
6.27
